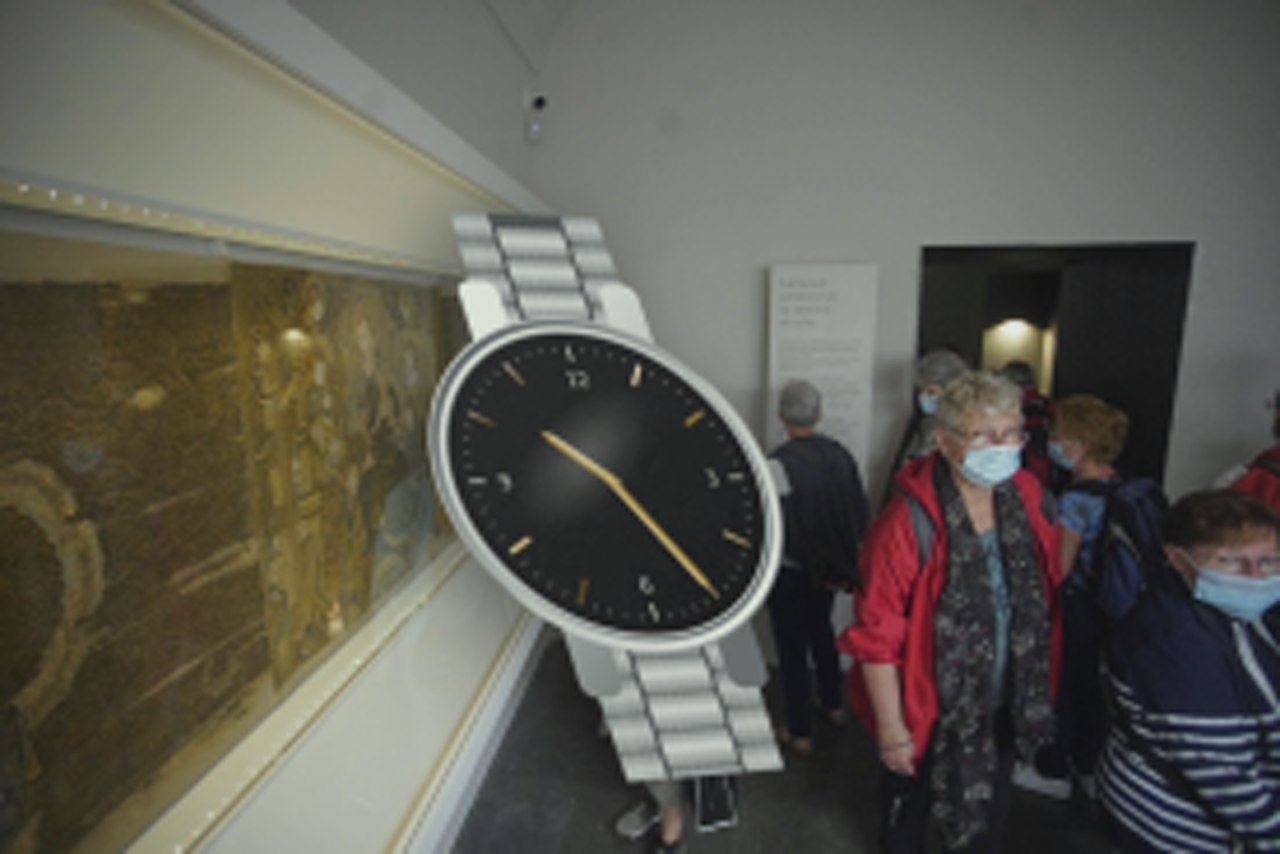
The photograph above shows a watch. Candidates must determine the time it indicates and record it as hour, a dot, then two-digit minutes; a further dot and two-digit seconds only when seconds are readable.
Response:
10.25
